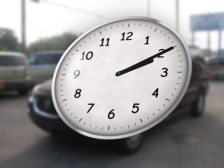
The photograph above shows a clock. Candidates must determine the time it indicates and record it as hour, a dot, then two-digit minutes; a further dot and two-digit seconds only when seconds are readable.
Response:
2.10
